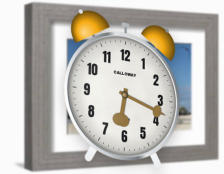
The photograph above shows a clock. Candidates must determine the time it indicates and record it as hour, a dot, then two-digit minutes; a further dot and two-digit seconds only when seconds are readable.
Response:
6.18
